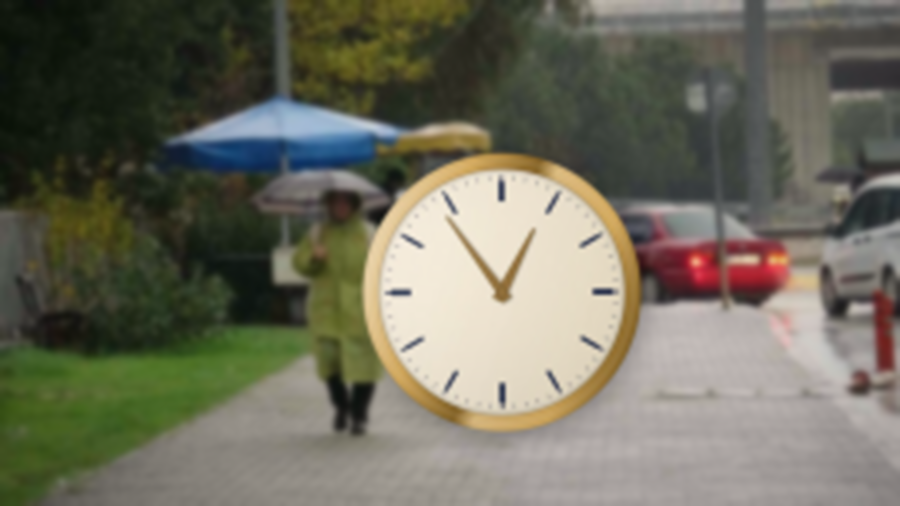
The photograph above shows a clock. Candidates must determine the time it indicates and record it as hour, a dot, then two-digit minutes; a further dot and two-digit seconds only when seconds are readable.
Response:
12.54
